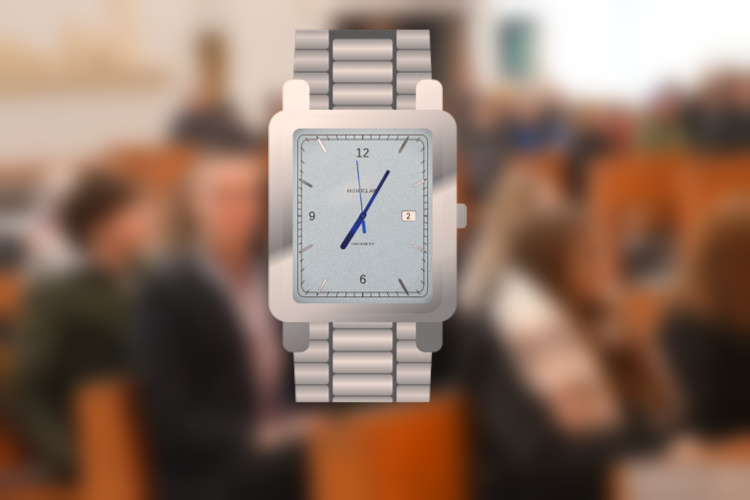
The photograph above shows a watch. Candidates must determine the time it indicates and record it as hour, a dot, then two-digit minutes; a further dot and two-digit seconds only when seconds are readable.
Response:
7.04.59
